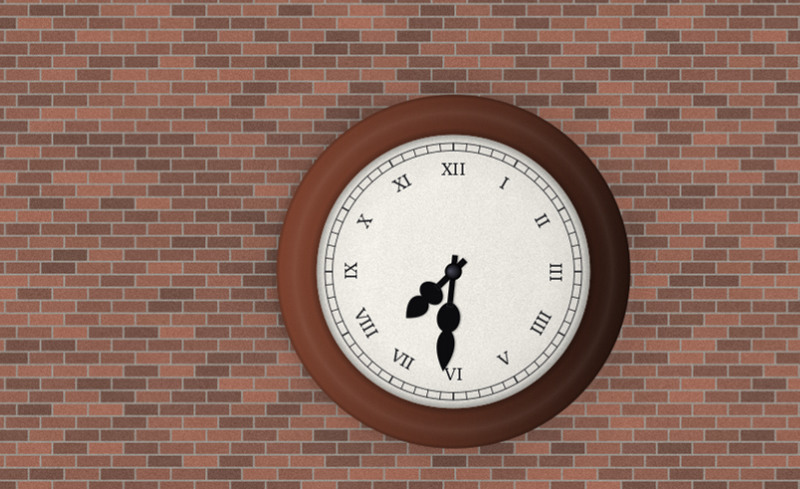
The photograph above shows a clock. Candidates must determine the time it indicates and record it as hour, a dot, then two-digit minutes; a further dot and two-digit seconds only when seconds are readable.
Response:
7.31
